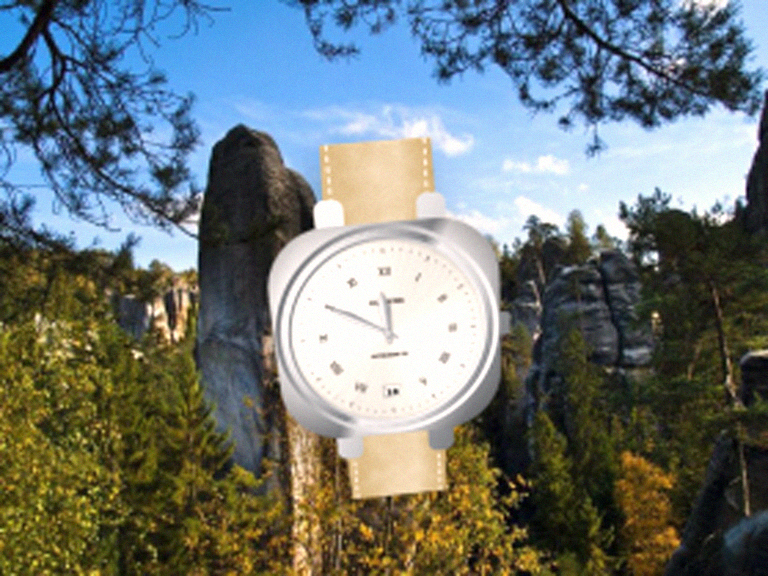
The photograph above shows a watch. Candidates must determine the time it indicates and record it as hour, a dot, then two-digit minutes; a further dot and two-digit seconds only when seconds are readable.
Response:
11.50
